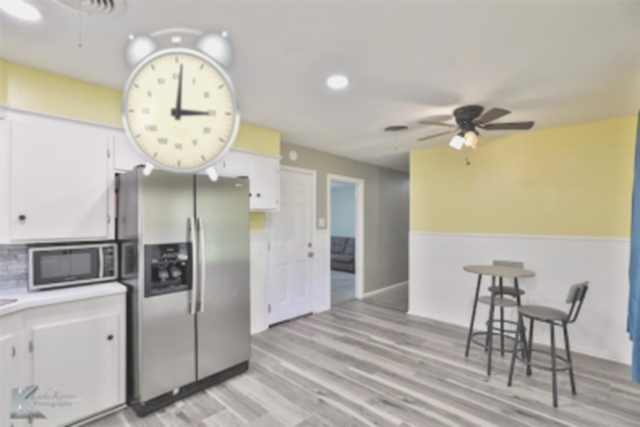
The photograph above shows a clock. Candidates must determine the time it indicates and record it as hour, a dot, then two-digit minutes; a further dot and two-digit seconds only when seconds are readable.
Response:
3.01
